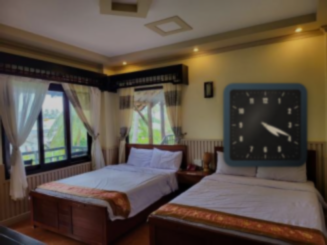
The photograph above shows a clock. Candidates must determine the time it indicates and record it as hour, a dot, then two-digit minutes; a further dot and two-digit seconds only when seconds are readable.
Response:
4.19
